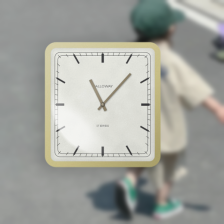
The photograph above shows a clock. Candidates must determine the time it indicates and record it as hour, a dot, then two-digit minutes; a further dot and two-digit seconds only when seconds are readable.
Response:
11.07
